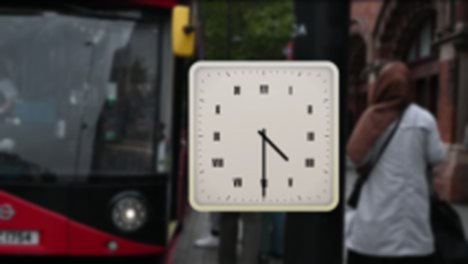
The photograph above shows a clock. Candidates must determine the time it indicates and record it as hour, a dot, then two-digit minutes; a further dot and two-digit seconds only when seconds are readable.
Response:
4.30
